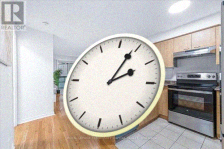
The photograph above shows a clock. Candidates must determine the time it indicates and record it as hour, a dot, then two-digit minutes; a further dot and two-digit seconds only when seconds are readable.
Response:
2.04
